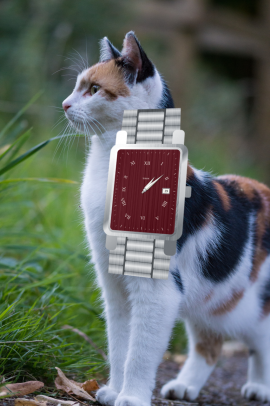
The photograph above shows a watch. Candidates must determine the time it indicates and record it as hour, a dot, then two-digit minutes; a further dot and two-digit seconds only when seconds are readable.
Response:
1.08
